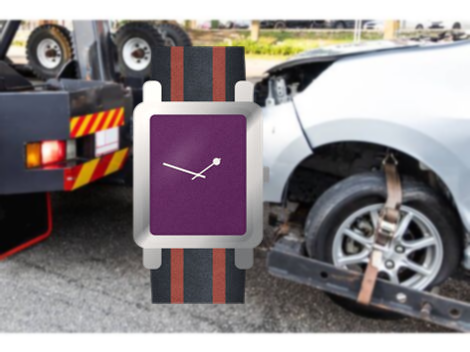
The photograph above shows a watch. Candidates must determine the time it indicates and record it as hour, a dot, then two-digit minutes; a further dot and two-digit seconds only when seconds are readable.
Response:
1.48
